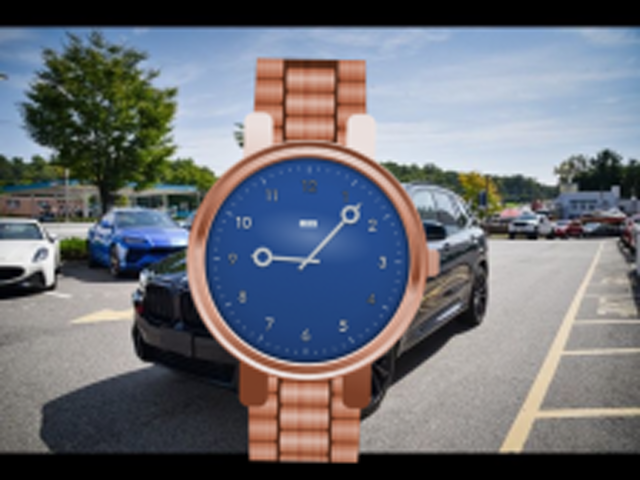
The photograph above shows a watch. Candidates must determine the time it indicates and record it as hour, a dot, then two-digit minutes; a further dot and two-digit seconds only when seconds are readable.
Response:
9.07
